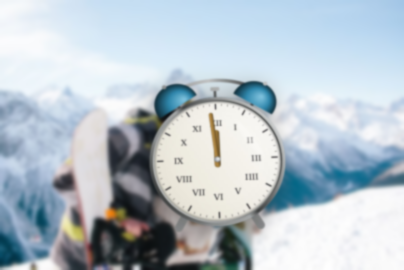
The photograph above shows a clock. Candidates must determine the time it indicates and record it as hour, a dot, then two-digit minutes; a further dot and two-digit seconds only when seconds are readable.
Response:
11.59
